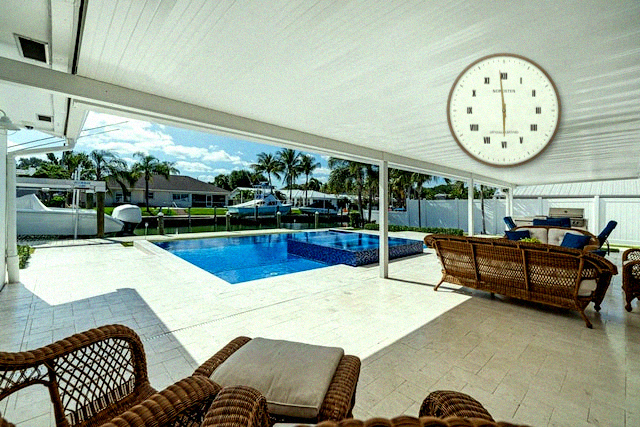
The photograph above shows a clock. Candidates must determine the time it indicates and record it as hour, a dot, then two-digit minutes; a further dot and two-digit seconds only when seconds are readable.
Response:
5.59
